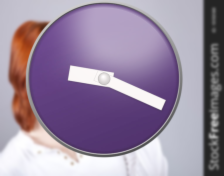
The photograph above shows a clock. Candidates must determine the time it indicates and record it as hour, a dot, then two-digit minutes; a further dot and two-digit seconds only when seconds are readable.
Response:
9.19
